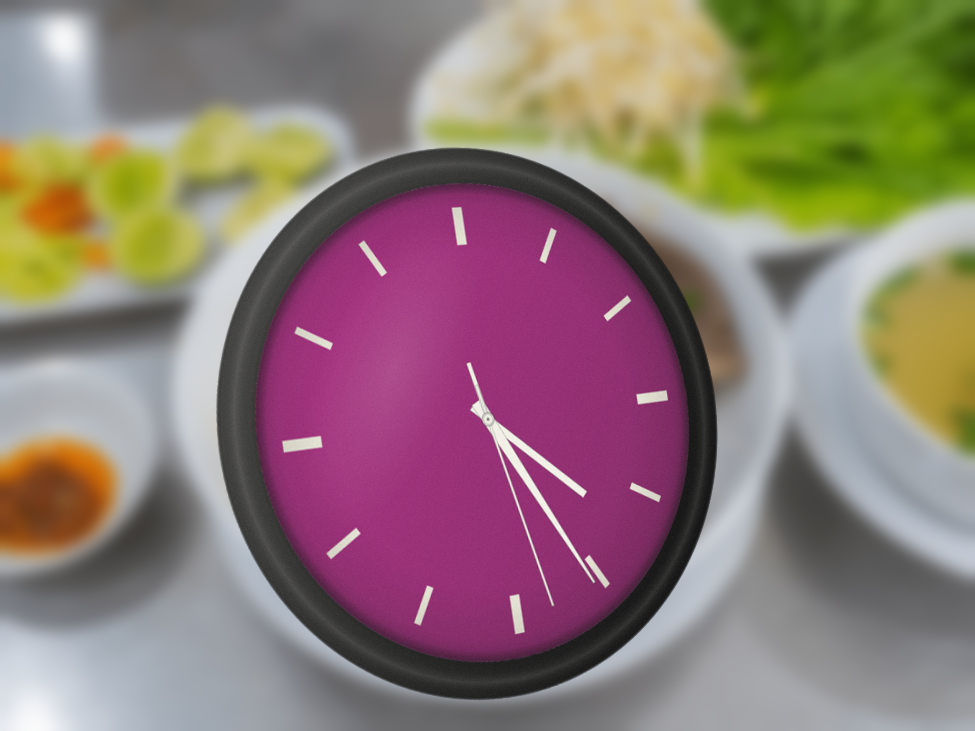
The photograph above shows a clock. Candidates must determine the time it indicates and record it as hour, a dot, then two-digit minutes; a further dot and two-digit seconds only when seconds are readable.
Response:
4.25.28
